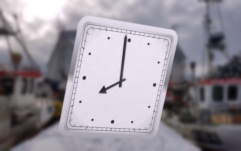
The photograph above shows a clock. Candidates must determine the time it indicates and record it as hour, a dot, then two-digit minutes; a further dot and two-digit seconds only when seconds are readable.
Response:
7.59
